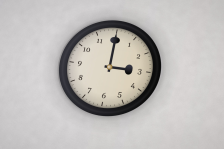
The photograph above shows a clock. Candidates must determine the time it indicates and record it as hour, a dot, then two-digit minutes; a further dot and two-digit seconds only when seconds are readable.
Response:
3.00
